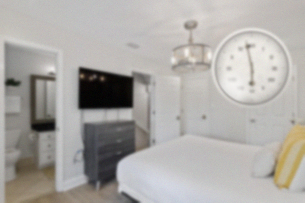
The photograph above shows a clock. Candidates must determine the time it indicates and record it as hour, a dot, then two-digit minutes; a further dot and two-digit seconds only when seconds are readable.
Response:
5.58
